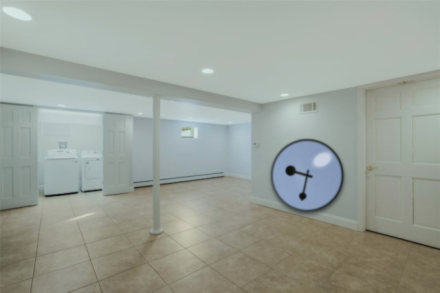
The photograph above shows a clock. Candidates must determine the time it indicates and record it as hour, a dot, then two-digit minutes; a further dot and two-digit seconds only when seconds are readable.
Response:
9.32
